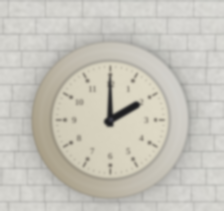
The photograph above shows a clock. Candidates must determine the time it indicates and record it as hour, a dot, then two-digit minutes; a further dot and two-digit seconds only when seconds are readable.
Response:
2.00
